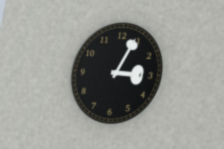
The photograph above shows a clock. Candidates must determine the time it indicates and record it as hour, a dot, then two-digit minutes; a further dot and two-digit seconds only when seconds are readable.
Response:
3.04
